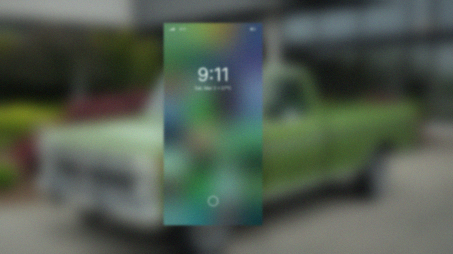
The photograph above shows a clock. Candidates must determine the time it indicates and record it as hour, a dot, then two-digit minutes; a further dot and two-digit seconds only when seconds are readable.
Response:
9.11
